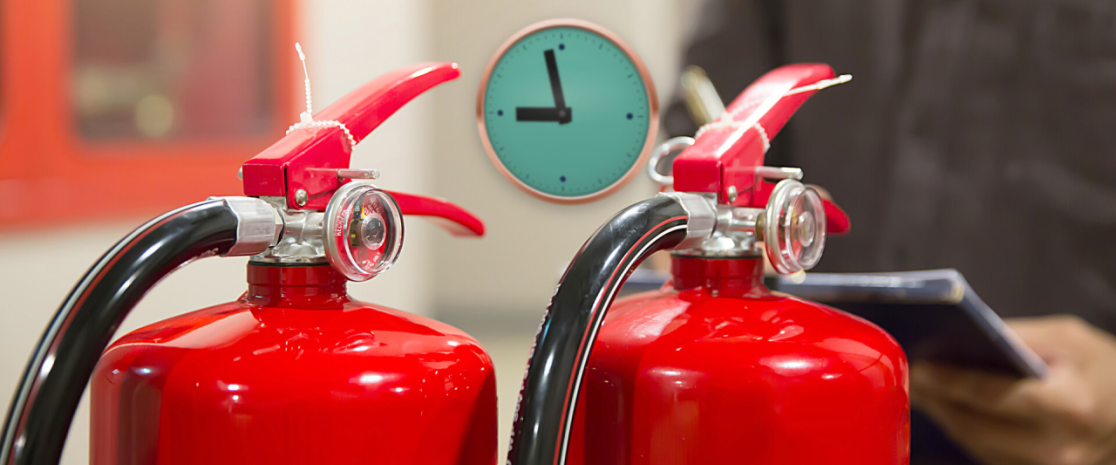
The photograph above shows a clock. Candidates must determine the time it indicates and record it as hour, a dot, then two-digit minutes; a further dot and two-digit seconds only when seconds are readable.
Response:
8.58
